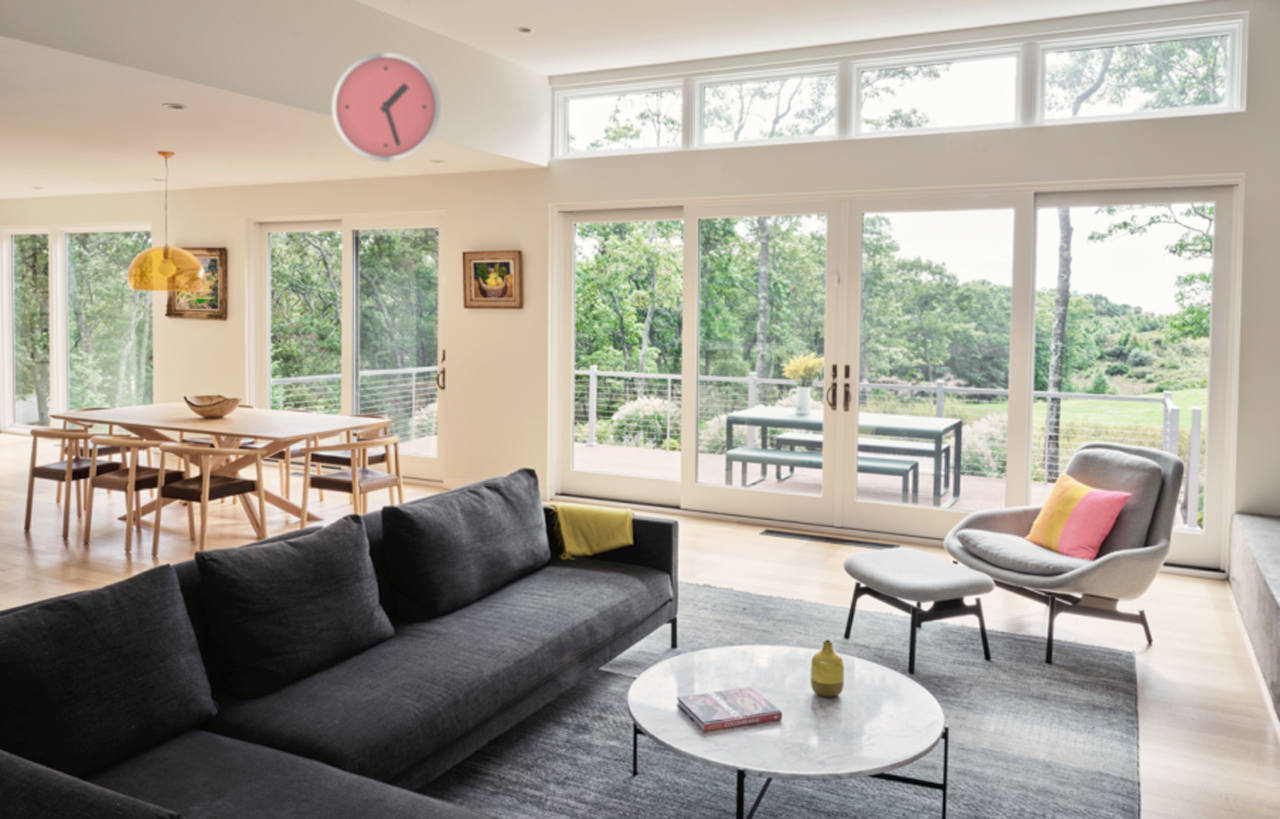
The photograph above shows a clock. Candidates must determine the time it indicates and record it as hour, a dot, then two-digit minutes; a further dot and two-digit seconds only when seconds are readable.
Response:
1.27
